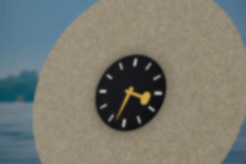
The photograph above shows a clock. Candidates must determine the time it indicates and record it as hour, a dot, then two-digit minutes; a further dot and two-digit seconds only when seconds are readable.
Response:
3.33
